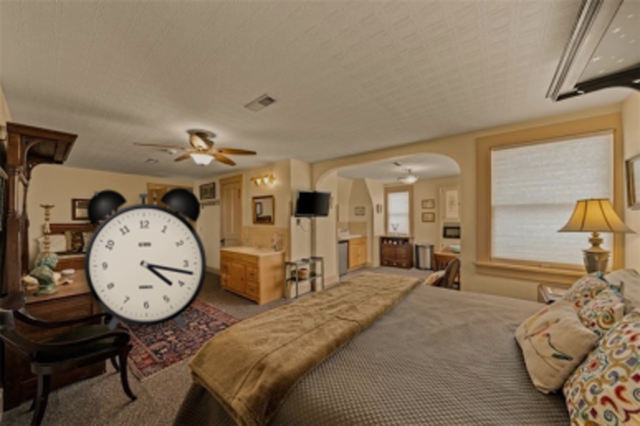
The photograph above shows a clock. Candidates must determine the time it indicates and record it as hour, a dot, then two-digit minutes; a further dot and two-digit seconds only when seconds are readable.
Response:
4.17
